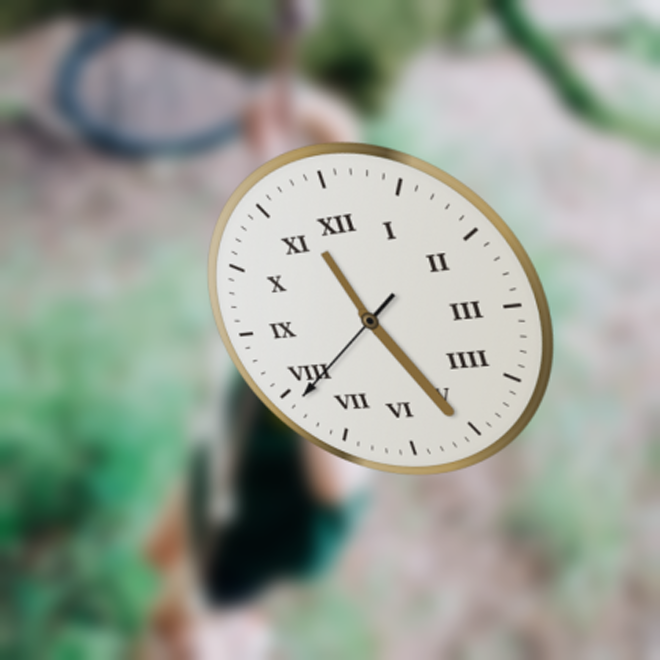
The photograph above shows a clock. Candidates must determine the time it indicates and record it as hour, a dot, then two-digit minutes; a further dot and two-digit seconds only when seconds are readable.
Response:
11.25.39
